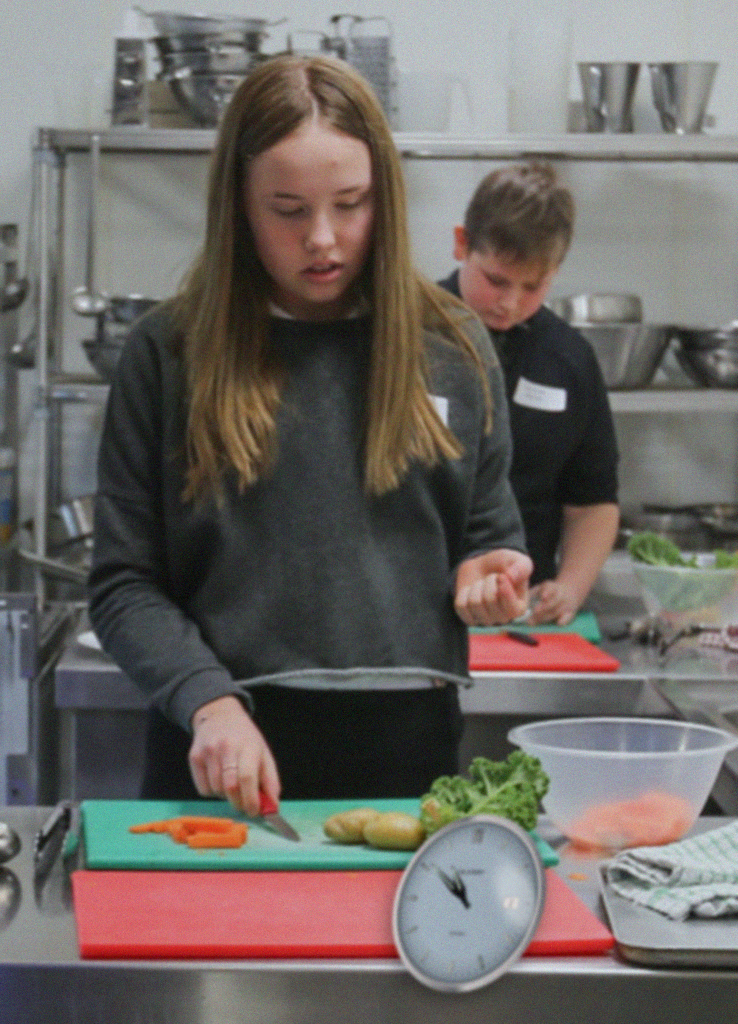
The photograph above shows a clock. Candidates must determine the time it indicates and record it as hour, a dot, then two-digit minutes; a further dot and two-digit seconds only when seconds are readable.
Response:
10.51
